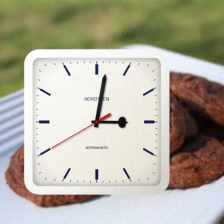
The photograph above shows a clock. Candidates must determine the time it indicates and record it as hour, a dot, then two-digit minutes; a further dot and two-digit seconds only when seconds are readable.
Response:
3.01.40
